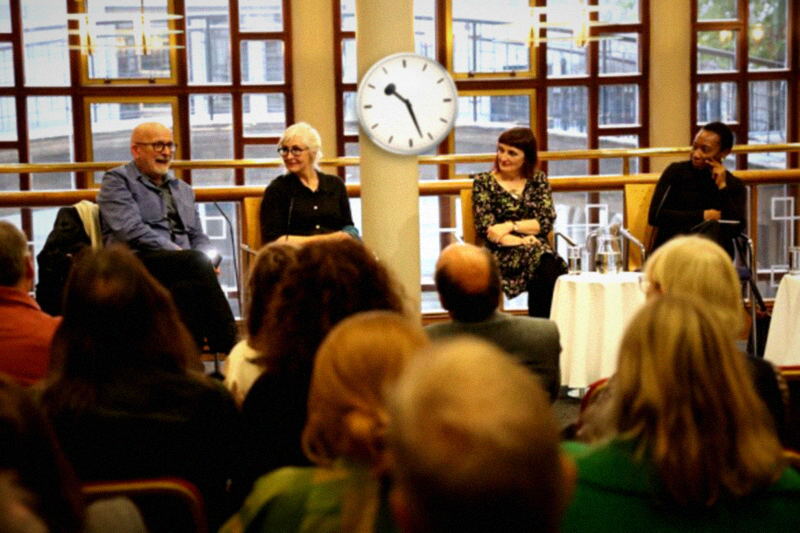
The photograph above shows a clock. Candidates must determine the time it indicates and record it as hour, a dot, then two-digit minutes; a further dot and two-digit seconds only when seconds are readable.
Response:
10.27
